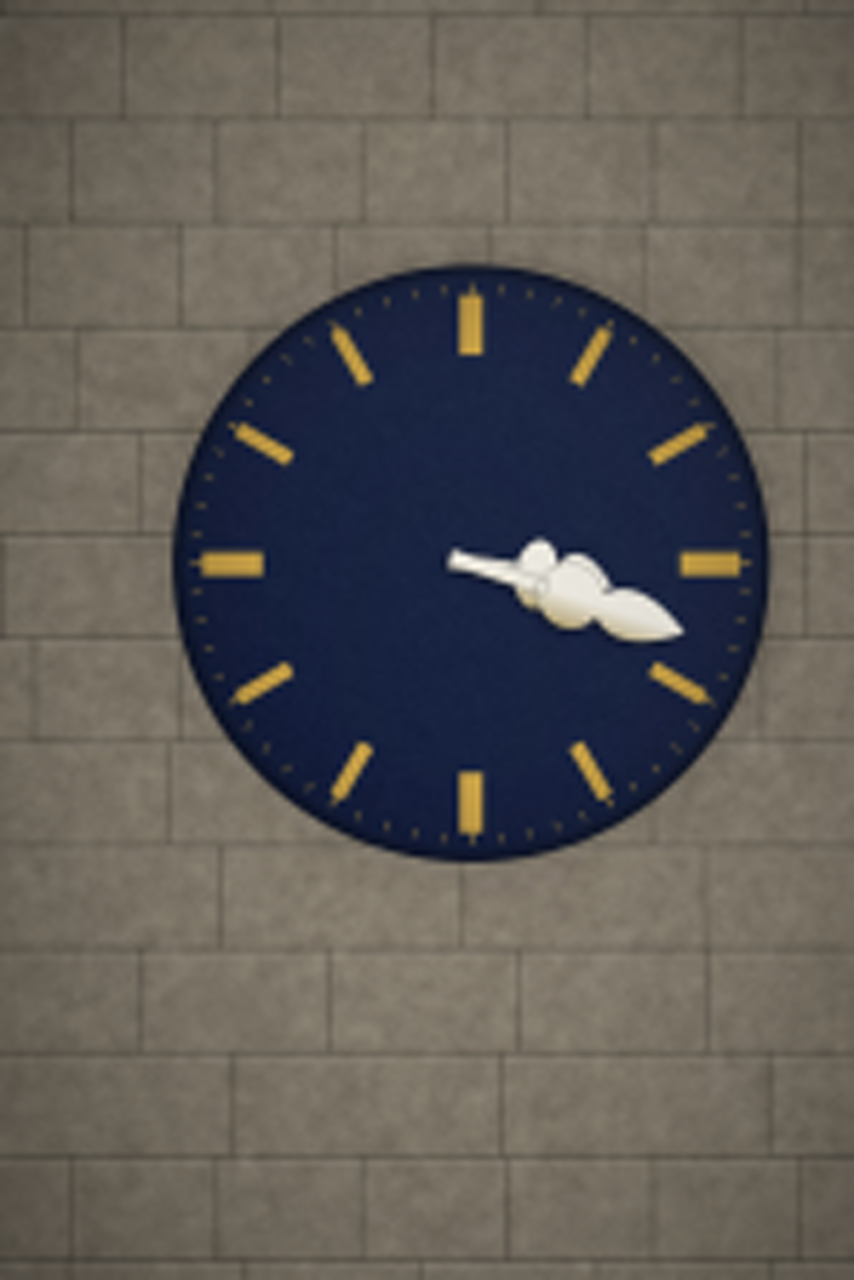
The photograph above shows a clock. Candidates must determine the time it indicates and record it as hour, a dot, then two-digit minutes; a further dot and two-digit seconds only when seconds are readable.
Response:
3.18
